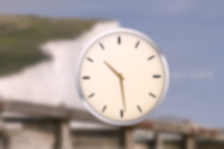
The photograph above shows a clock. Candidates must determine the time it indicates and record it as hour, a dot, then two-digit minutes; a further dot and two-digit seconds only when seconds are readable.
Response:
10.29
